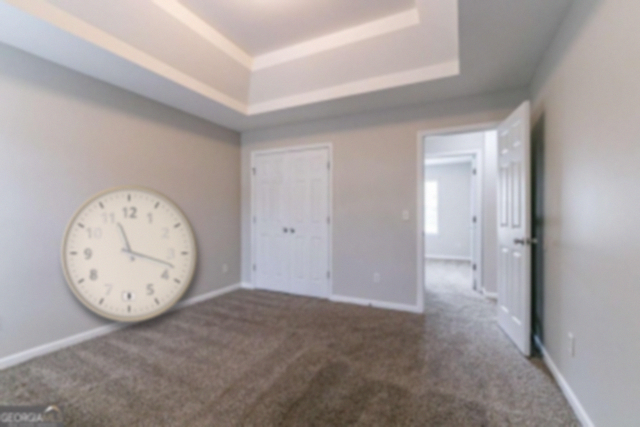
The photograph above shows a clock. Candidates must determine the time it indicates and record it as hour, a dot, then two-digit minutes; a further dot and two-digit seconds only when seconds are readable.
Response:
11.18
